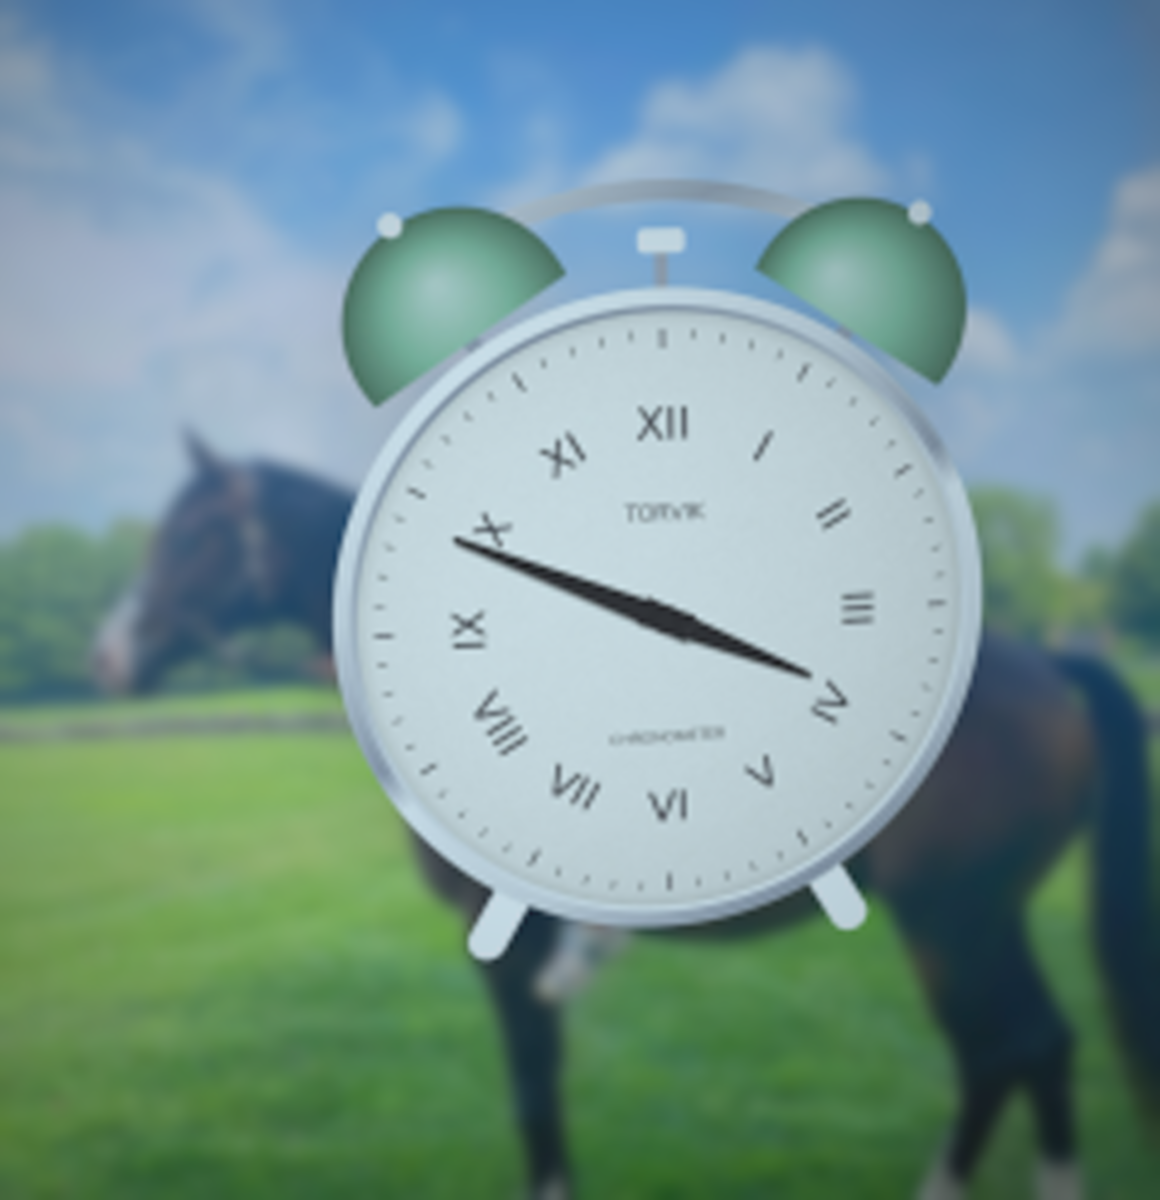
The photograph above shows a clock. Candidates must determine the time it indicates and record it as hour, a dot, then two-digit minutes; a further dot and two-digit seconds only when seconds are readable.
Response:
3.49
